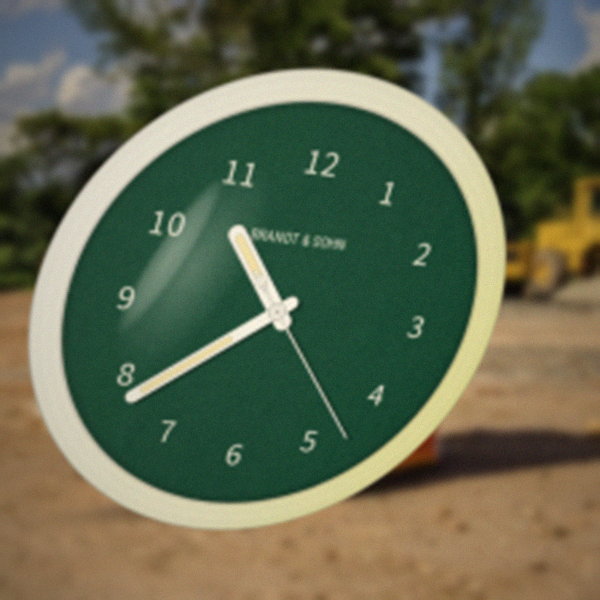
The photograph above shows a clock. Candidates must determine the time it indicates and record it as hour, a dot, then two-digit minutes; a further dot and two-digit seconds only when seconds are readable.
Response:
10.38.23
